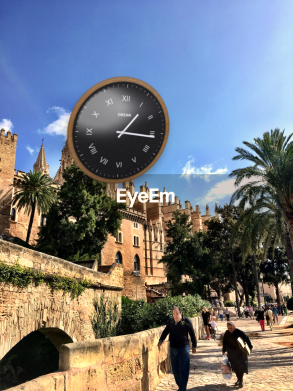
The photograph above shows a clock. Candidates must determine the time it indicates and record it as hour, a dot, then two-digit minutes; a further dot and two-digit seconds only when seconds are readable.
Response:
1.16
